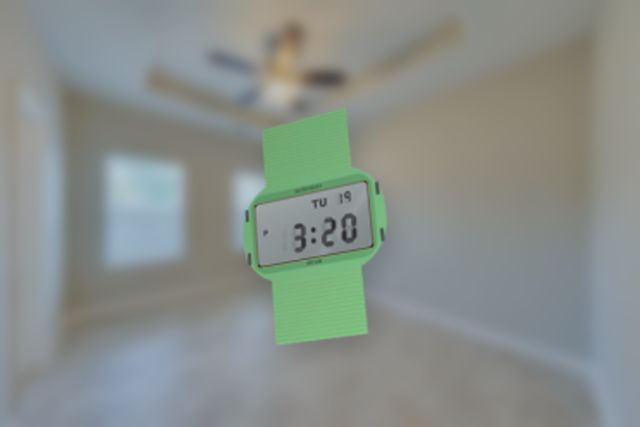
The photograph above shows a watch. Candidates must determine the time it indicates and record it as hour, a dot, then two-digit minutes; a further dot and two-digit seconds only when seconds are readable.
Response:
3.20
